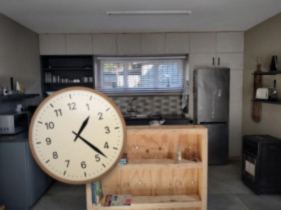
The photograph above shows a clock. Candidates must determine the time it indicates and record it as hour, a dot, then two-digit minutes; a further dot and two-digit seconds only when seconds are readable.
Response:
1.23
